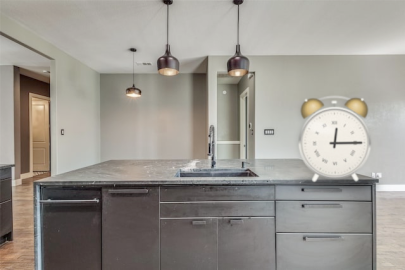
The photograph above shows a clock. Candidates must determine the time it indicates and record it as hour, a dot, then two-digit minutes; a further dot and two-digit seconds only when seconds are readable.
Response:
12.15
